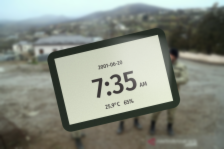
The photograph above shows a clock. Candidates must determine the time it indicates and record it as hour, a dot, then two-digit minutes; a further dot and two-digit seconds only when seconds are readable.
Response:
7.35
